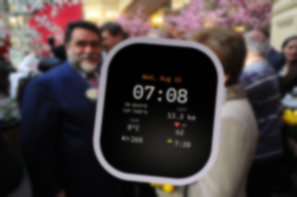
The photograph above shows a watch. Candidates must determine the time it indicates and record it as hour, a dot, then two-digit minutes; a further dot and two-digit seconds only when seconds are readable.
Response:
7.08
